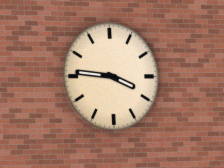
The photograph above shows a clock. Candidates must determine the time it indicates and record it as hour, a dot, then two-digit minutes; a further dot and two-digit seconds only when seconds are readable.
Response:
3.46
